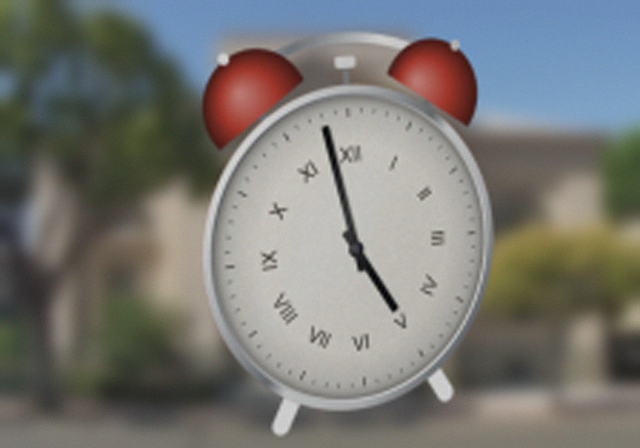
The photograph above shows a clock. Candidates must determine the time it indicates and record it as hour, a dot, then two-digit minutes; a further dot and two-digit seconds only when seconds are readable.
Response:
4.58
